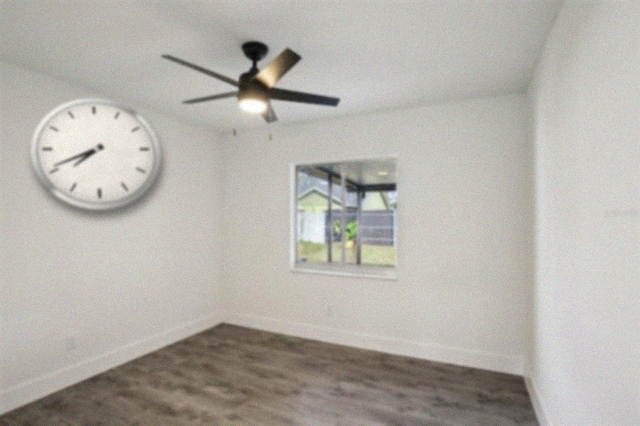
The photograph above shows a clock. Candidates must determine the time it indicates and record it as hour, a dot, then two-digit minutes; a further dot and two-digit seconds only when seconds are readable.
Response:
7.41
